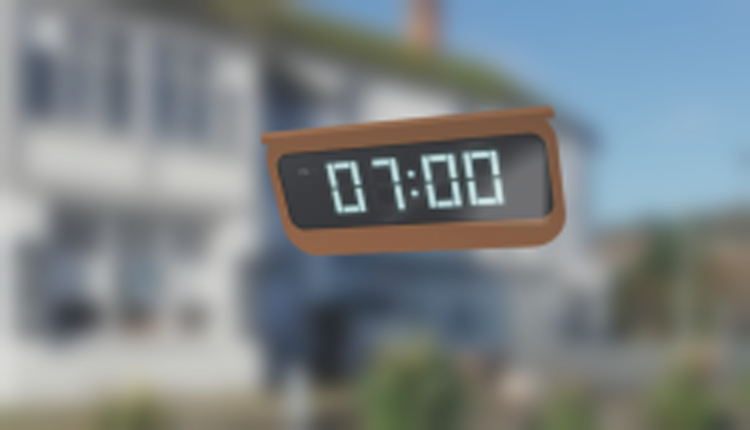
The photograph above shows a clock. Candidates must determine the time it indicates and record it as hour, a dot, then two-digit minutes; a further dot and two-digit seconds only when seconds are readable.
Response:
7.00
